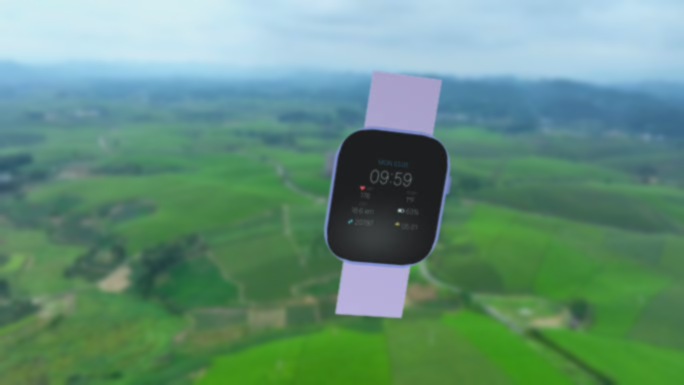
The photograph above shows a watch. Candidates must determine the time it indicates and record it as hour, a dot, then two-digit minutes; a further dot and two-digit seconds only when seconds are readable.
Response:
9.59
